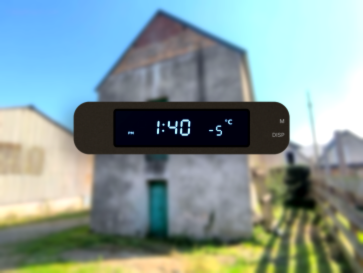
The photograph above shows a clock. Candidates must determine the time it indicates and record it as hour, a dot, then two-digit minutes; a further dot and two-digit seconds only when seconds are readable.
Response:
1.40
